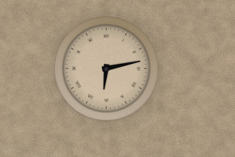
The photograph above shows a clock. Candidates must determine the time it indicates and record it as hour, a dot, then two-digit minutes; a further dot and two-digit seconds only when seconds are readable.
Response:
6.13
